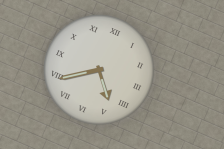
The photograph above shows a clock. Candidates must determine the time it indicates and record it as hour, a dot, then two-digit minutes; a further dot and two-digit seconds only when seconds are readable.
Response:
4.39
